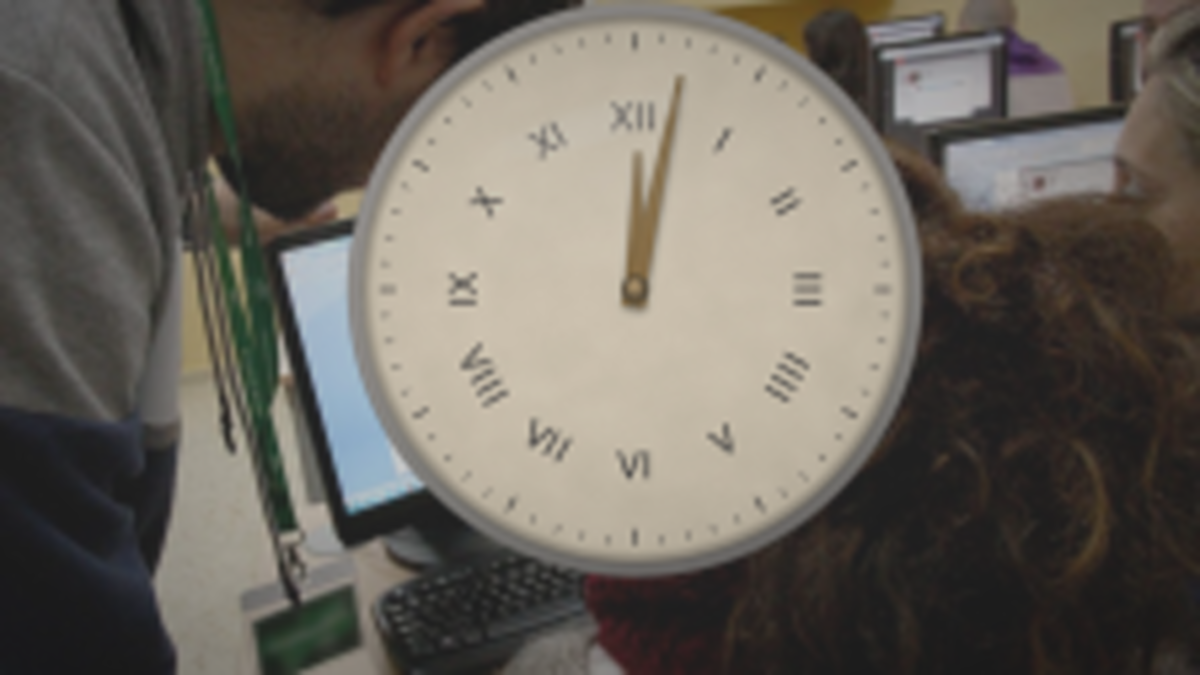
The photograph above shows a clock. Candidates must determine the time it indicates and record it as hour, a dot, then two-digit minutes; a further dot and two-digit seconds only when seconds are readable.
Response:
12.02
